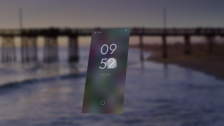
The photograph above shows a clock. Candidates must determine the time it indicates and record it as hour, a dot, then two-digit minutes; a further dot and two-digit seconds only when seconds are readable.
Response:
9.52
